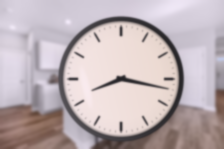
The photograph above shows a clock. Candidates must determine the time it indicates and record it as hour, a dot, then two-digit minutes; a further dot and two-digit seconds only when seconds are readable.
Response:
8.17
